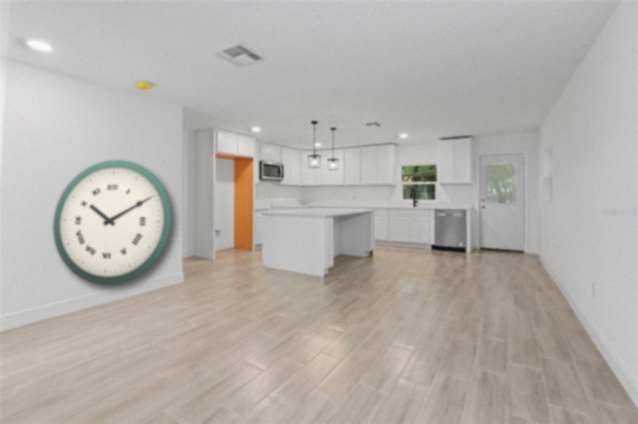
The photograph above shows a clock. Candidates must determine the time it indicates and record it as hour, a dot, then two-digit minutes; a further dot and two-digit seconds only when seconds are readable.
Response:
10.10
